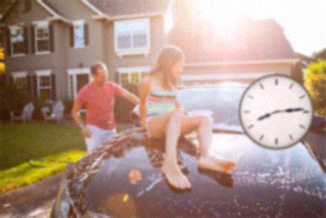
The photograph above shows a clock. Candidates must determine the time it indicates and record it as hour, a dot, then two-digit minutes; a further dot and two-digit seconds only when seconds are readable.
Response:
8.14
